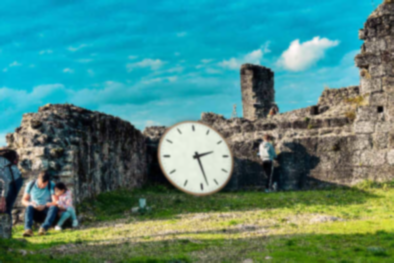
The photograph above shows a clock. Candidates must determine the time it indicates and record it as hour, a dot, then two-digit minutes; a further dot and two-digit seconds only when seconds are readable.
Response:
2.28
